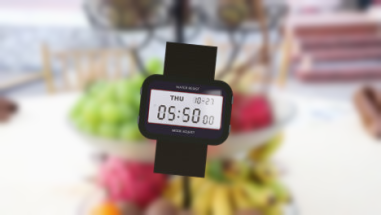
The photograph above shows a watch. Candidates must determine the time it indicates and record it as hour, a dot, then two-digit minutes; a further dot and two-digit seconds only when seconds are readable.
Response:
5.50.00
